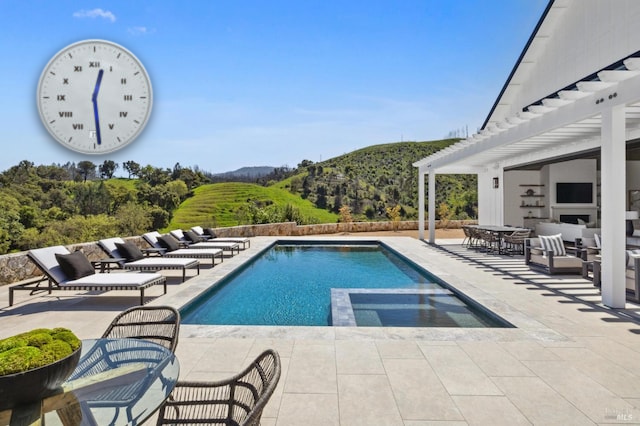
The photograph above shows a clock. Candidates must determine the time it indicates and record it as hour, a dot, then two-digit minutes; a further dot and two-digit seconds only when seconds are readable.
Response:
12.29
